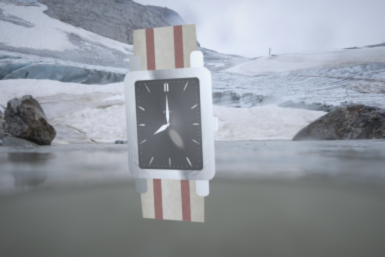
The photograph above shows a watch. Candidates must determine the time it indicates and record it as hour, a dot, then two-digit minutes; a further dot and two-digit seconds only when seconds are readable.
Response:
8.00
